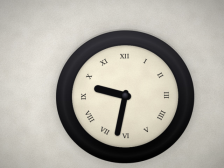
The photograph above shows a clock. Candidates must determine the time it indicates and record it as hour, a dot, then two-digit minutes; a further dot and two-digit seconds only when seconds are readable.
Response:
9.32
